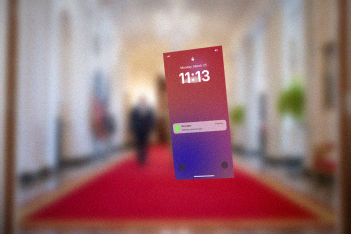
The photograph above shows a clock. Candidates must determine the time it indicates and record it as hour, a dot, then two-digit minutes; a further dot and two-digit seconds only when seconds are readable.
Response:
11.13
